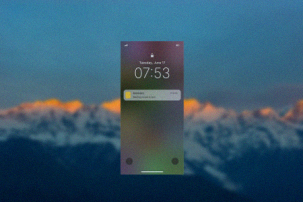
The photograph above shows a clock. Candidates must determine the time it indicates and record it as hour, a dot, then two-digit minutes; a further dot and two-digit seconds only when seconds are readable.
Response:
7.53
